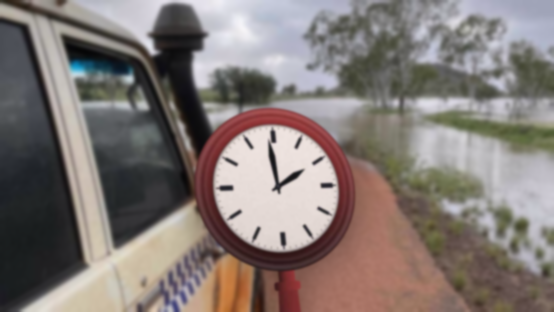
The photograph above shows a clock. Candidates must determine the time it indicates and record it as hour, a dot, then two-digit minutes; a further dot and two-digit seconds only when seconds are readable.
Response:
1.59
